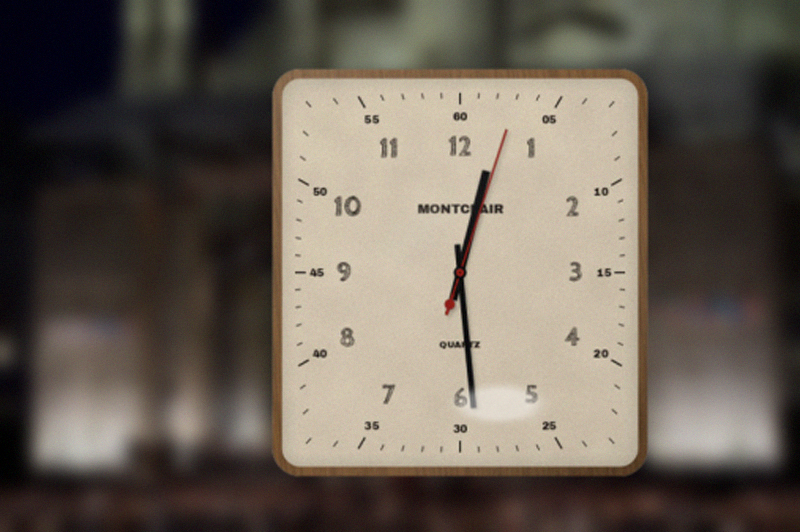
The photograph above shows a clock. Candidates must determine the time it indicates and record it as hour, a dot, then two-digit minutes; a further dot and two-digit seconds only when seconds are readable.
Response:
12.29.03
